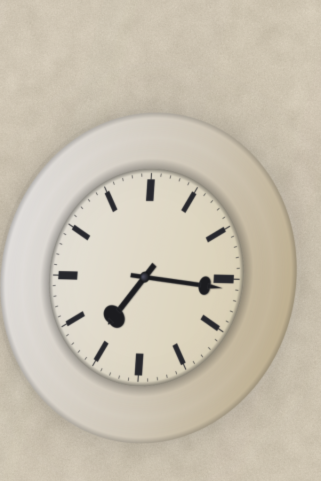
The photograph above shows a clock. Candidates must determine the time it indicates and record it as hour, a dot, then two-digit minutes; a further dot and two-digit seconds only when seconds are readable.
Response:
7.16
